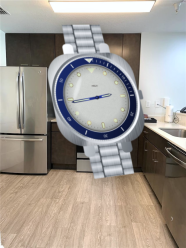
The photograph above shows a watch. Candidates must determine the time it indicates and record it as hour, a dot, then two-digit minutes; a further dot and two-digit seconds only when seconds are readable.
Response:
2.44
